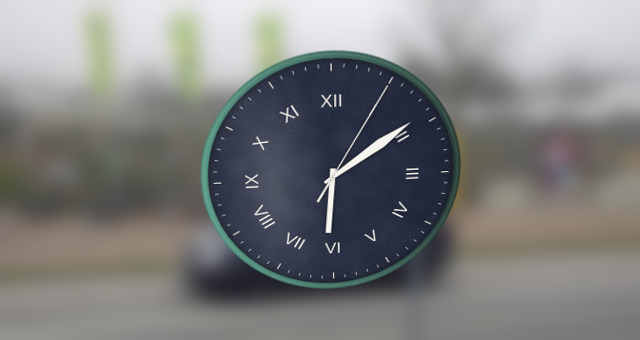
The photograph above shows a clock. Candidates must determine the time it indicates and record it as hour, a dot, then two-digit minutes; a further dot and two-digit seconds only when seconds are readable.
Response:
6.09.05
